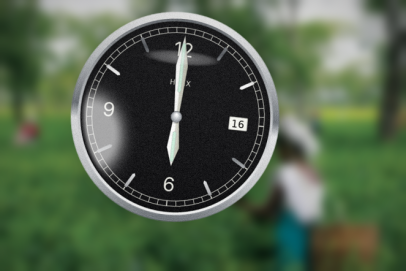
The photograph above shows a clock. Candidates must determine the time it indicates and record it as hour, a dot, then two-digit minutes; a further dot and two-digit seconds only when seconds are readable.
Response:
6.00
